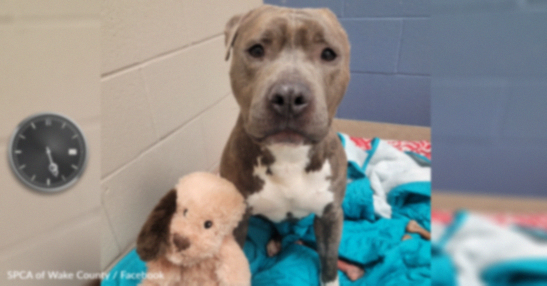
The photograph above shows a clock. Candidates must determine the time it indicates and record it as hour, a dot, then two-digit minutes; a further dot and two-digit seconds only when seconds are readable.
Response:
5.27
